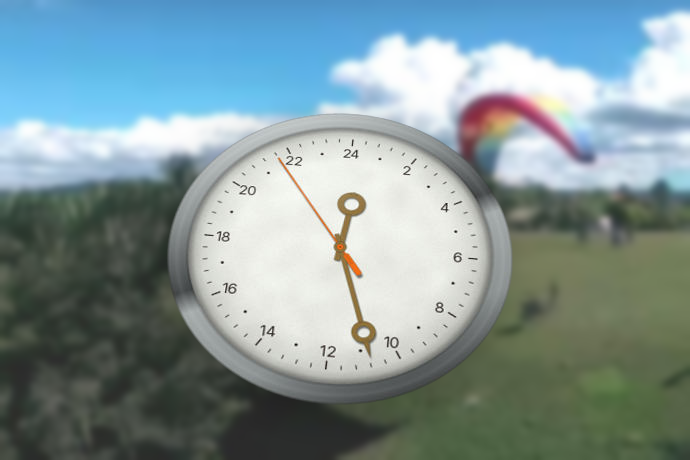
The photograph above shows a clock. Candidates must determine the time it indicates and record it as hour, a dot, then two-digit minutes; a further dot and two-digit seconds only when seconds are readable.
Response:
0.26.54
